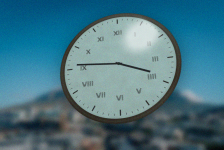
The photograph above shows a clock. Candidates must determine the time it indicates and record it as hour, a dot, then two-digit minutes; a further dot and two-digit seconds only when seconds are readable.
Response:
3.46
